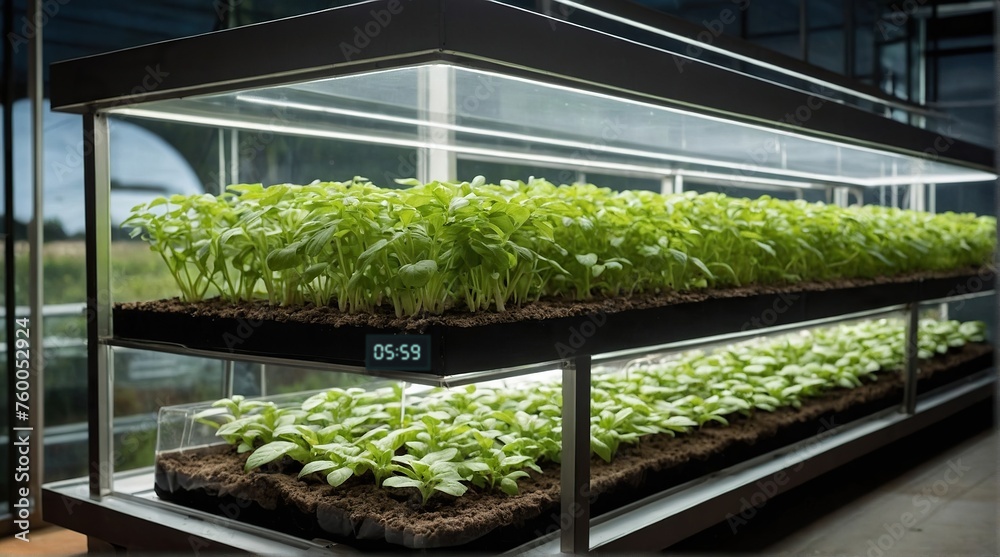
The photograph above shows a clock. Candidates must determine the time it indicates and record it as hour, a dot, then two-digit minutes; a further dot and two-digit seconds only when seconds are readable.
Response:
5.59
